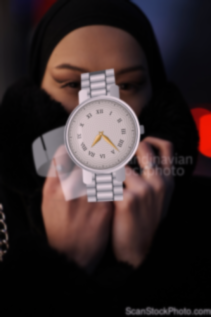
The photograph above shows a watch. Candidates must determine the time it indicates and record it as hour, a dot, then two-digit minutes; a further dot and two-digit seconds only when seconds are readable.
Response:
7.23
